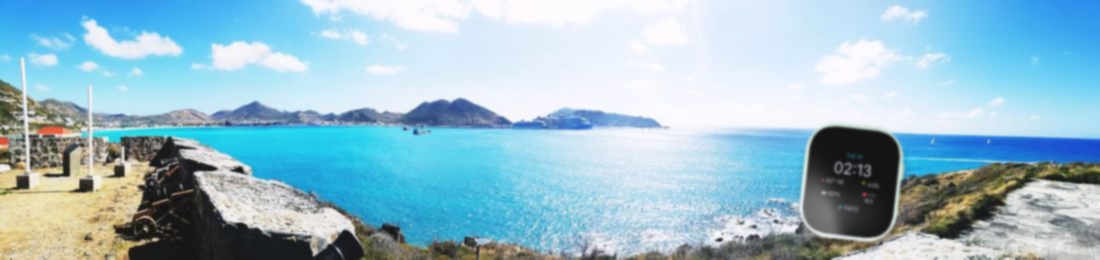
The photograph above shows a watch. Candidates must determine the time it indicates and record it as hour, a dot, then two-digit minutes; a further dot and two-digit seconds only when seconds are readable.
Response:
2.13
